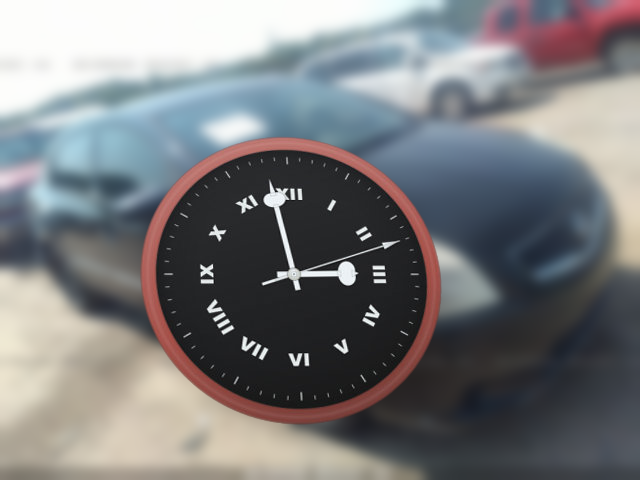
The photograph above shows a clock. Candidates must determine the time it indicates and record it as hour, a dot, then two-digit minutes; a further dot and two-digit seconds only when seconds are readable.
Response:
2.58.12
